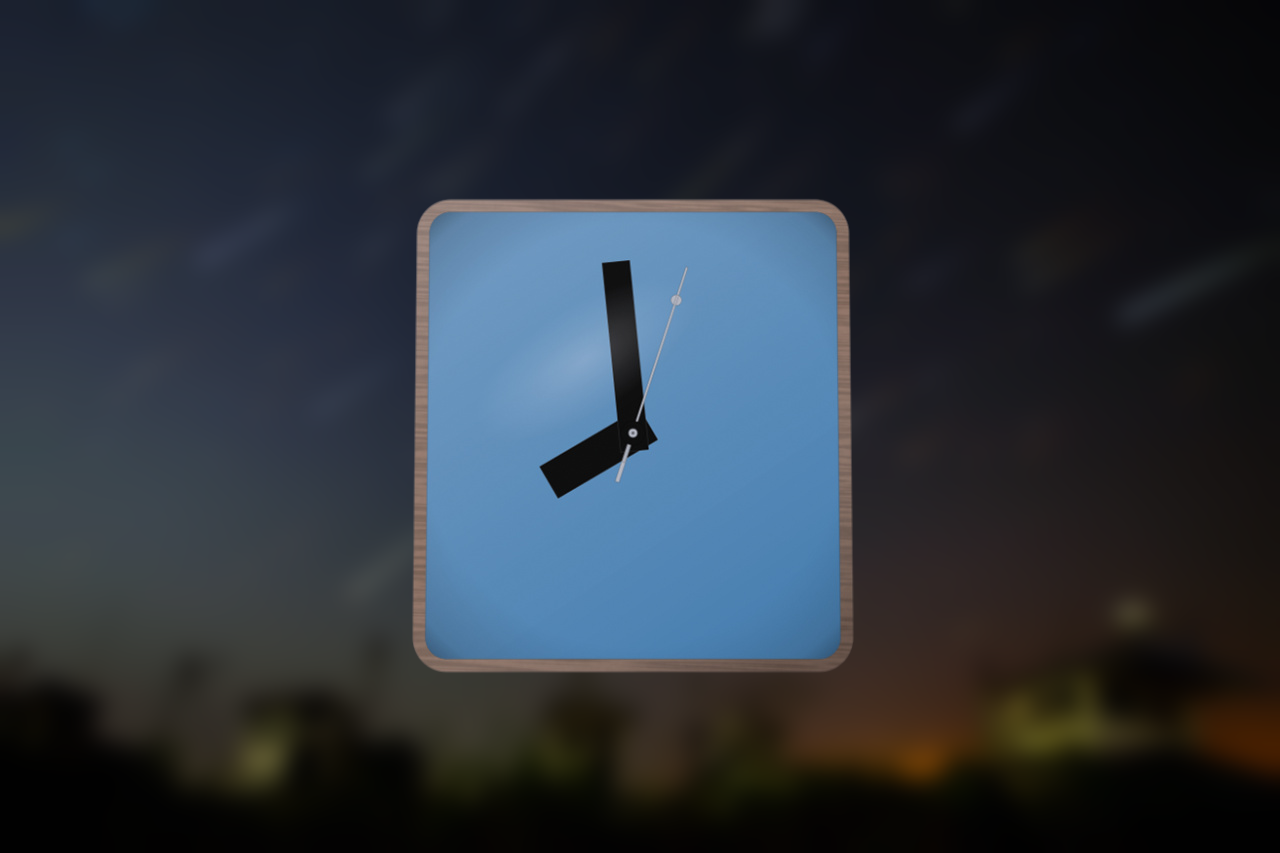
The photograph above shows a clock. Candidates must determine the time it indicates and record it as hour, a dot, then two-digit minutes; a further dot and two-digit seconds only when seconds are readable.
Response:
7.59.03
